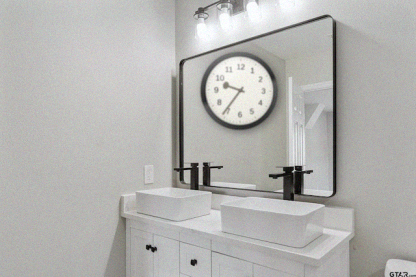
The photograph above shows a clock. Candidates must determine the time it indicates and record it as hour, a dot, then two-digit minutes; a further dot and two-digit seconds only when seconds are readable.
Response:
9.36
